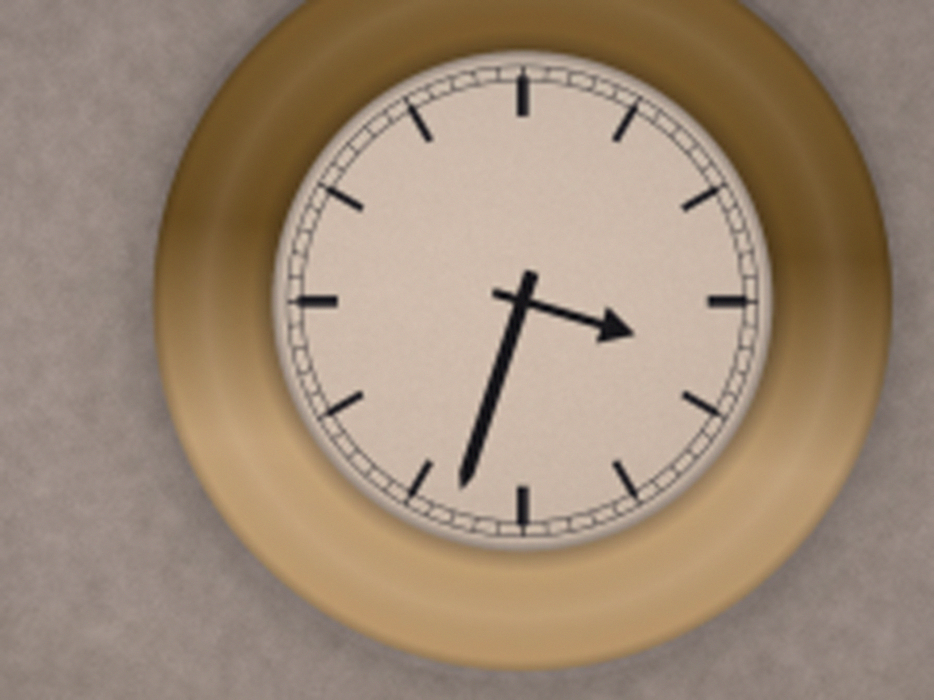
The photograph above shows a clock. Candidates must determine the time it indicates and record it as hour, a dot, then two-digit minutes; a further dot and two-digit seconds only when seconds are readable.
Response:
3.33
